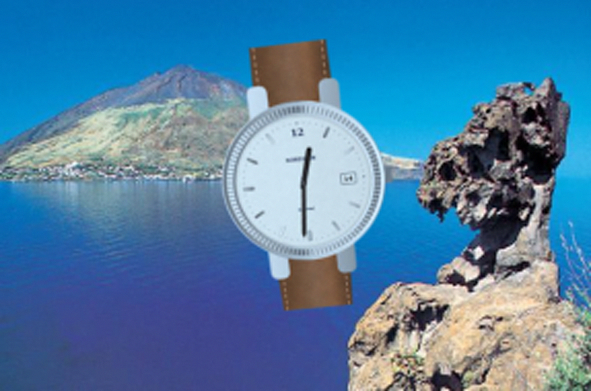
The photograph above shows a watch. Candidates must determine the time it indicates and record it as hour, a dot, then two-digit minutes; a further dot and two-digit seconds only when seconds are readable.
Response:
12.31
